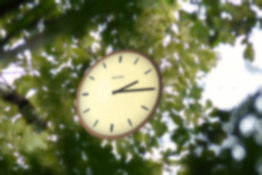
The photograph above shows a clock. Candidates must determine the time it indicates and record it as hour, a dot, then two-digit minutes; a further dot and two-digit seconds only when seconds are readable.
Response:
2.15
